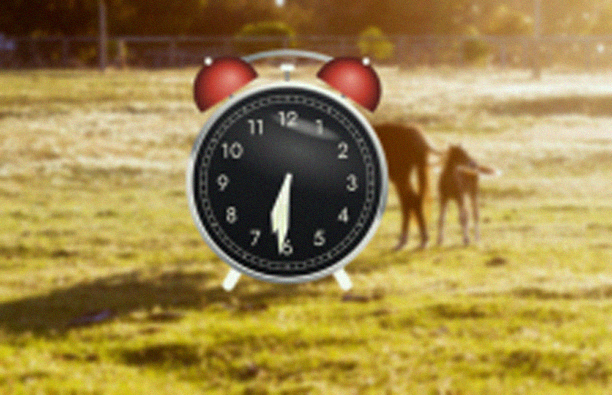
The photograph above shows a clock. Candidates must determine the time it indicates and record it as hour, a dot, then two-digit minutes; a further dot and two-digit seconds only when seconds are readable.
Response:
6.31
